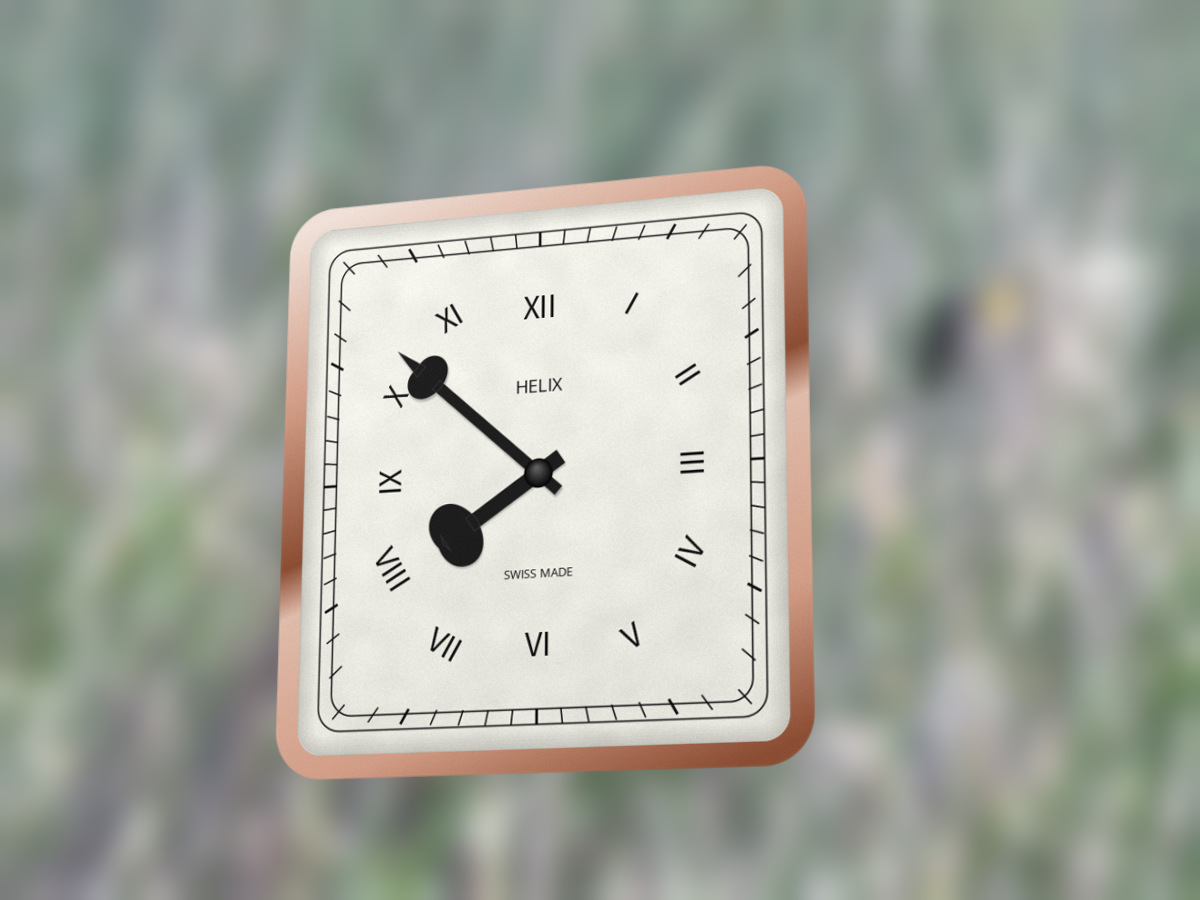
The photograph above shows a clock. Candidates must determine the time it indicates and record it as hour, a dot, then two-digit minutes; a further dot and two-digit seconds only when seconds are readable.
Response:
7.52
